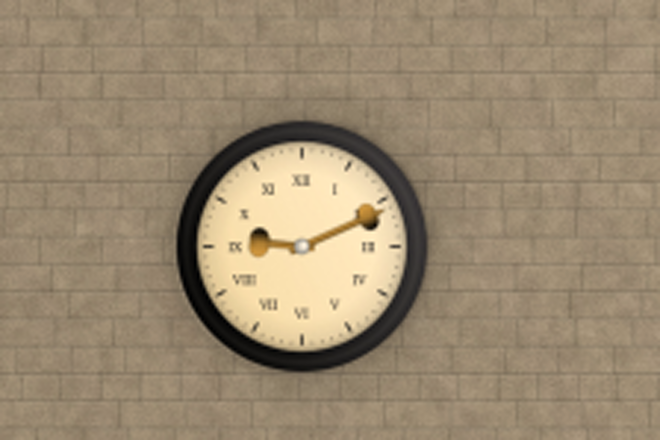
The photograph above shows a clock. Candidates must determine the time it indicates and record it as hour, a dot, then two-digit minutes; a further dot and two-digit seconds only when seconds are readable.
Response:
9.11
